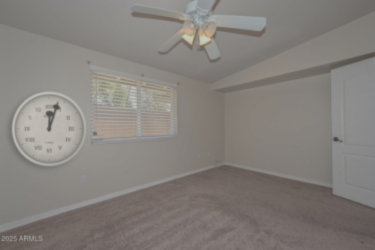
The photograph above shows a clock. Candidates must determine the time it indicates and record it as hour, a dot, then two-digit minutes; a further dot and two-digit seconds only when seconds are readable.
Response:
12.03
